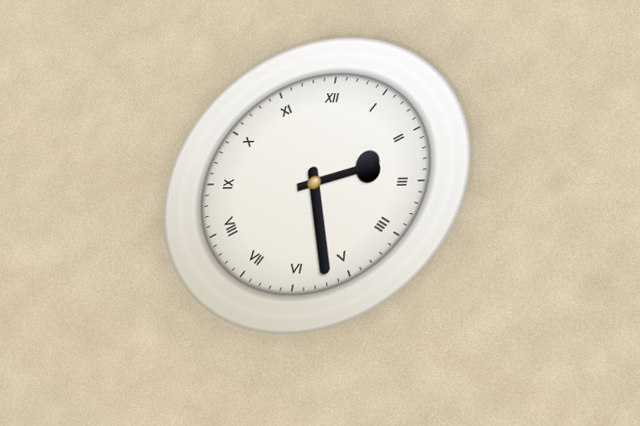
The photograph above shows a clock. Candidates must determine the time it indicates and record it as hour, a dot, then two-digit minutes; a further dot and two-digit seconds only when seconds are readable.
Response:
2.27
